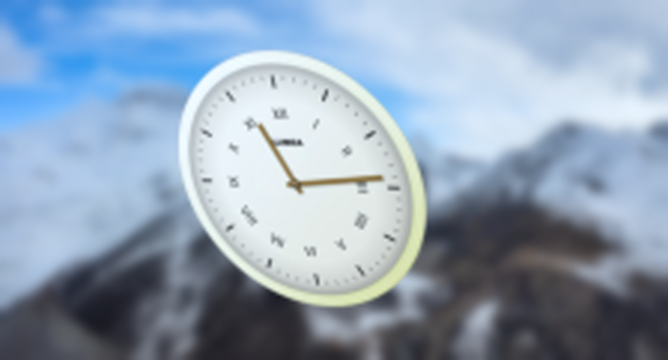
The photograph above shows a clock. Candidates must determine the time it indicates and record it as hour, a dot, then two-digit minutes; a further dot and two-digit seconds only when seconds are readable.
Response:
11.14
